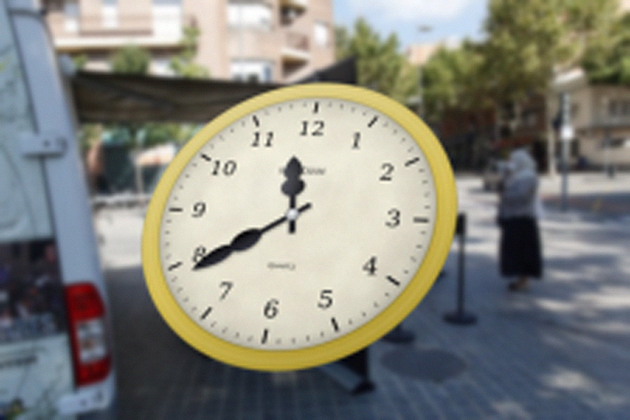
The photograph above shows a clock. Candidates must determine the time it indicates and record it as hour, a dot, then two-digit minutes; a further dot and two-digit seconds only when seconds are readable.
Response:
11.39
